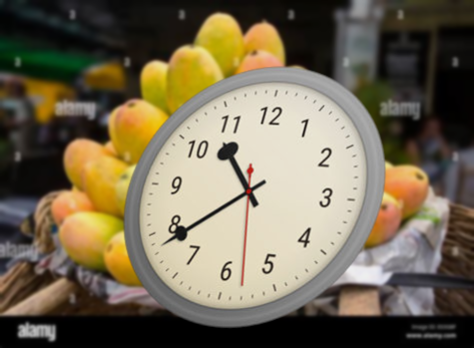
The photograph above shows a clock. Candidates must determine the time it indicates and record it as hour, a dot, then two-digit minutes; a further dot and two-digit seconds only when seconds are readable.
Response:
10.38.28
